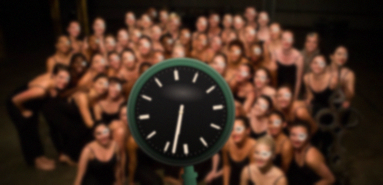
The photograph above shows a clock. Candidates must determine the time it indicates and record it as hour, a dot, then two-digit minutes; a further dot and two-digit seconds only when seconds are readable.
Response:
6.33
